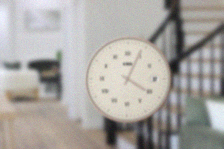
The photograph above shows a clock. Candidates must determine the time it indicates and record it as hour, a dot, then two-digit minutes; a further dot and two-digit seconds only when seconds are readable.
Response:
4.04
